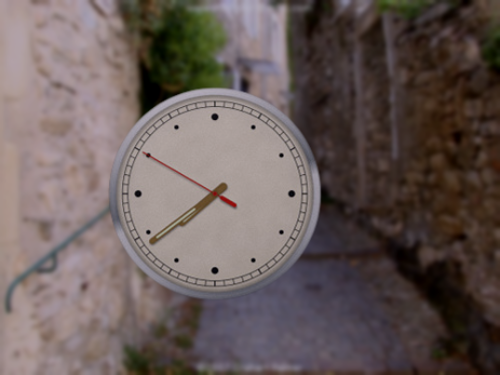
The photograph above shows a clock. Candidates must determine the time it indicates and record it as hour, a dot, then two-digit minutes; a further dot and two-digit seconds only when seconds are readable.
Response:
7.38.50
